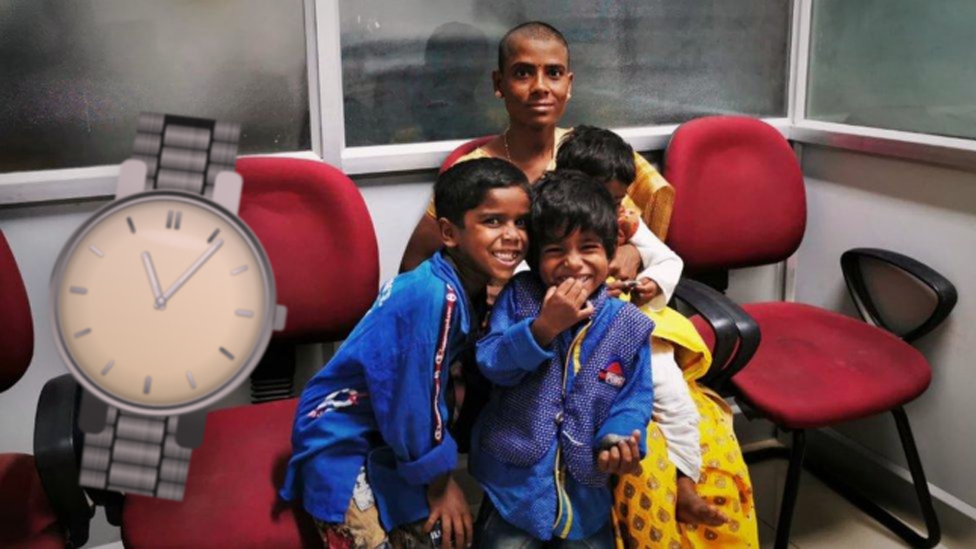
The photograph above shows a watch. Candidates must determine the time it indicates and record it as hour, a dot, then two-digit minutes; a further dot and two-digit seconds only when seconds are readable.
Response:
11.06
